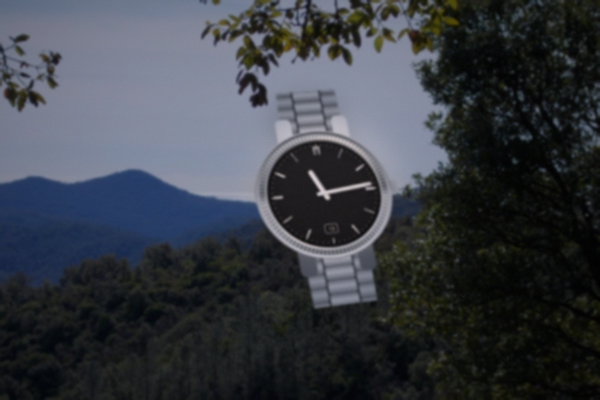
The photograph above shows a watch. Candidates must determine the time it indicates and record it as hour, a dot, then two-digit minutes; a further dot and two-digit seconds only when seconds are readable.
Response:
11.14
